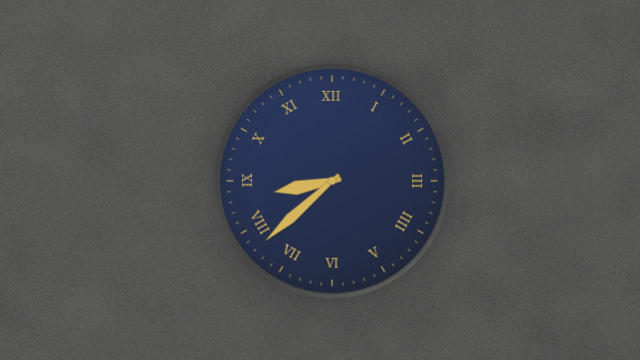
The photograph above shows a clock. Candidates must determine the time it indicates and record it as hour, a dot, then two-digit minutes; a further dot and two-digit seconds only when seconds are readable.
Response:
8.38
